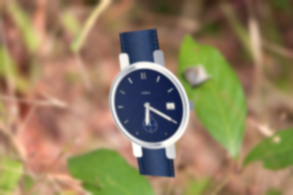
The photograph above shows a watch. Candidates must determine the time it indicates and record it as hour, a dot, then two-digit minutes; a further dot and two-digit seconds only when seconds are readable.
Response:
6.20
